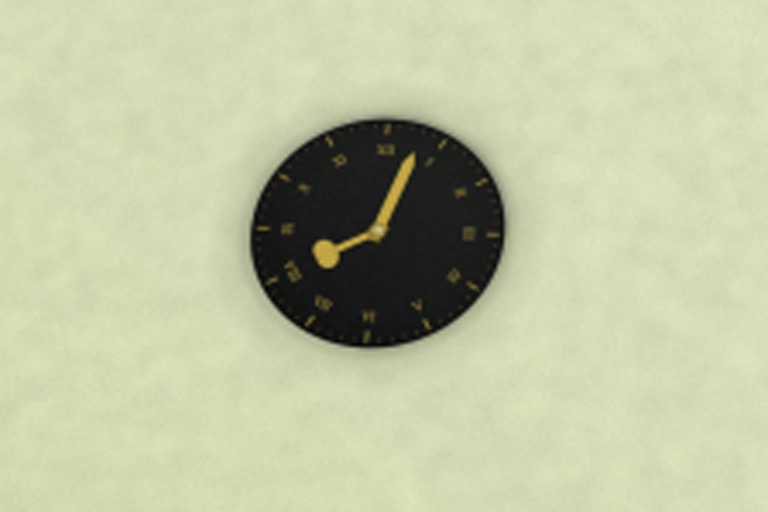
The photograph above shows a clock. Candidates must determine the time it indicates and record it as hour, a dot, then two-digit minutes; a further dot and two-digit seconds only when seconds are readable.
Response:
8.03
